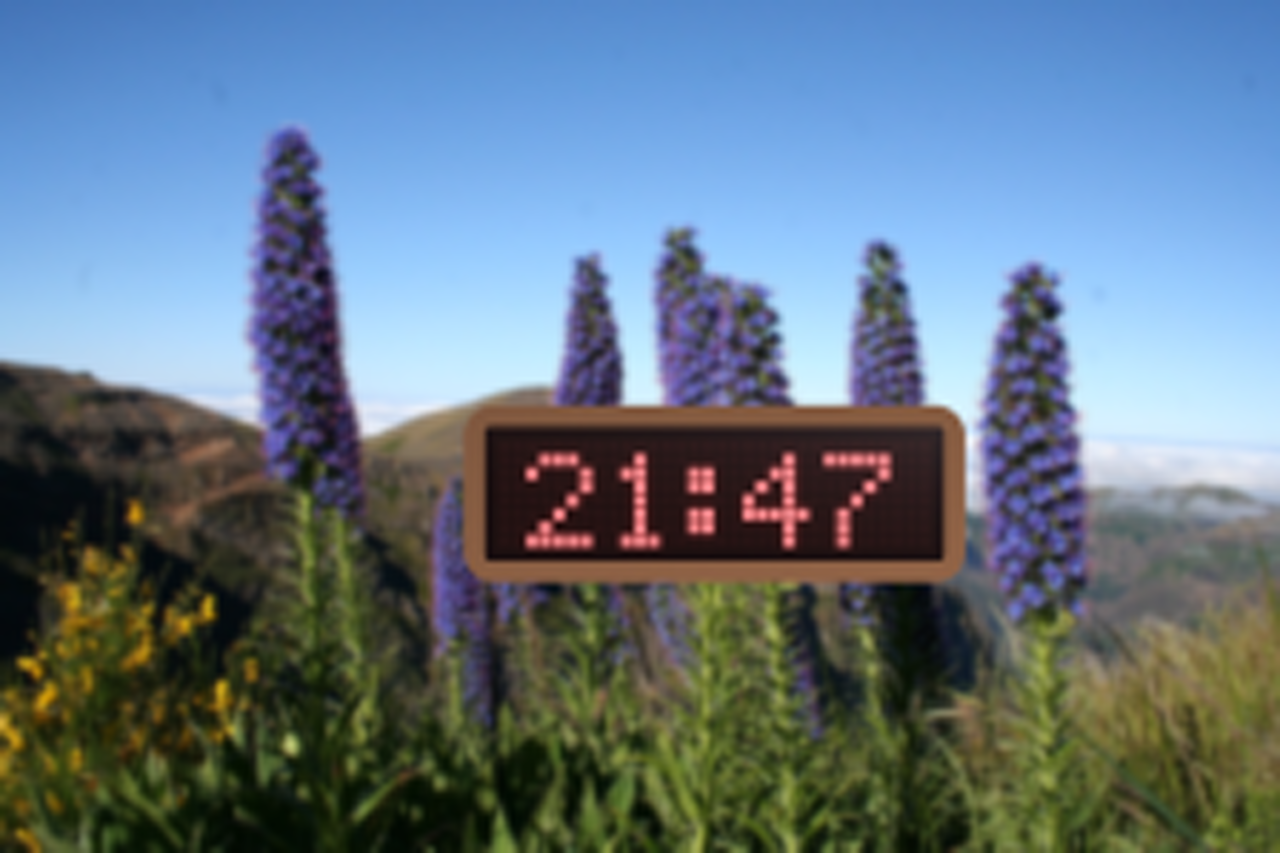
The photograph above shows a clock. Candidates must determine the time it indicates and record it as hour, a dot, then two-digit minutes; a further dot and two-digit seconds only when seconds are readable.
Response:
21.47
